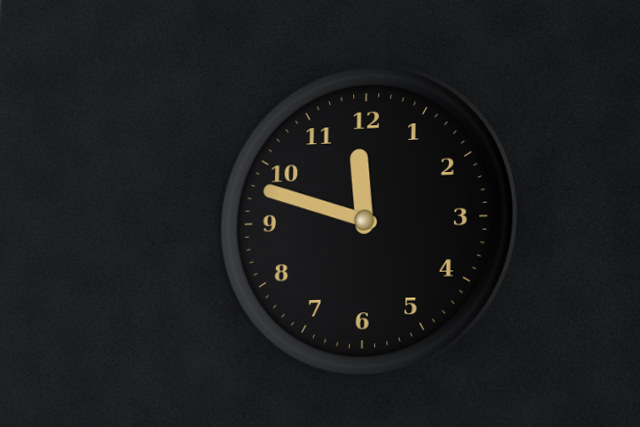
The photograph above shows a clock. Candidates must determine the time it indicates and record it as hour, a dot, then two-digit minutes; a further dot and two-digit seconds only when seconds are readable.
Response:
11.48
